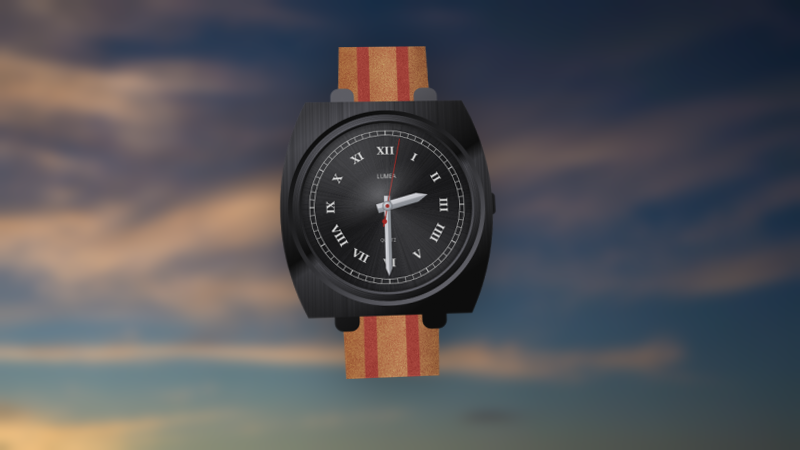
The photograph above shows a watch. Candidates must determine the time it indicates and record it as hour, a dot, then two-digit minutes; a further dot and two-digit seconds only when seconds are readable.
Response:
2.30.02
